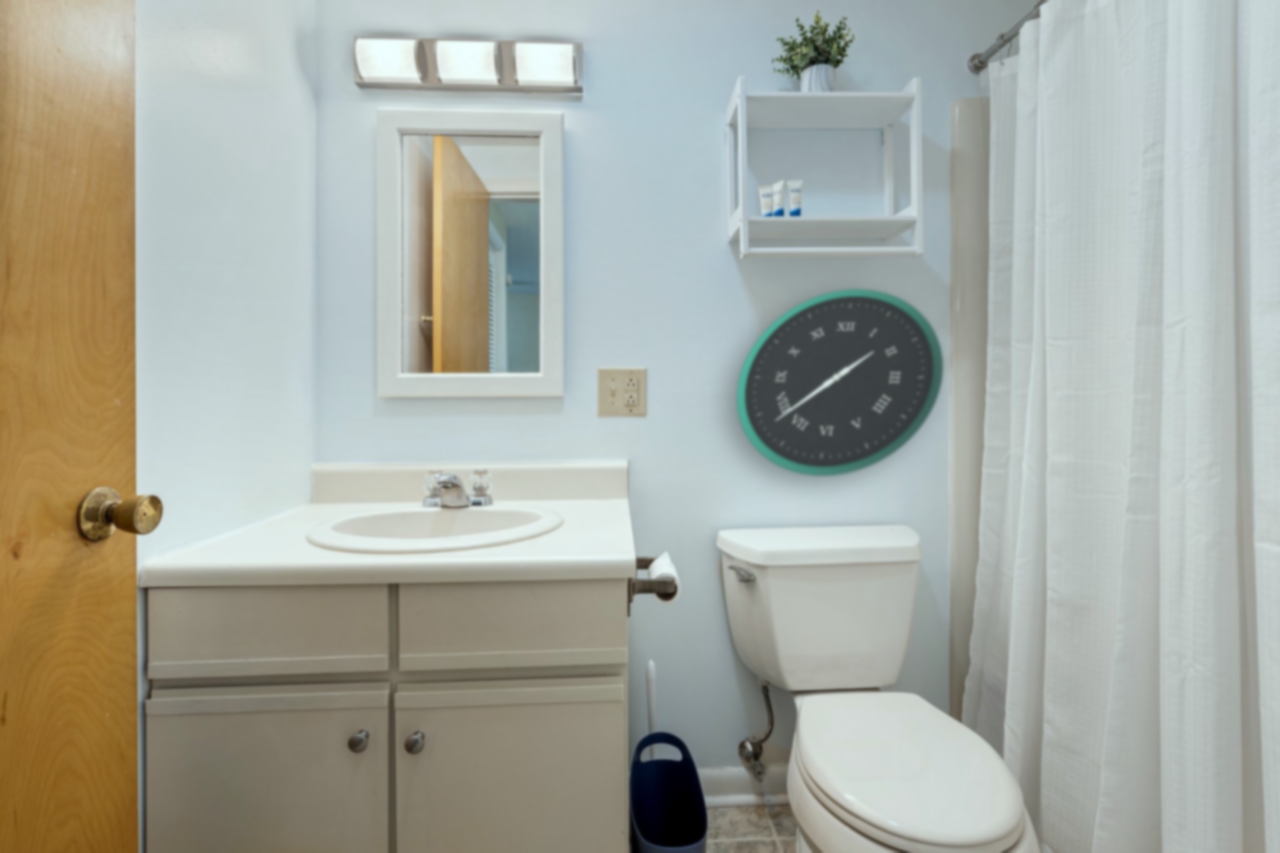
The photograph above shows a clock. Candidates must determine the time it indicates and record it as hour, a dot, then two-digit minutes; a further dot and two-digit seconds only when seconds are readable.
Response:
1.38
